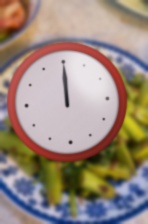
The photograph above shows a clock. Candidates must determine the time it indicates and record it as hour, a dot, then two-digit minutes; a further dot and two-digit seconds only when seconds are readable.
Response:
12.00
